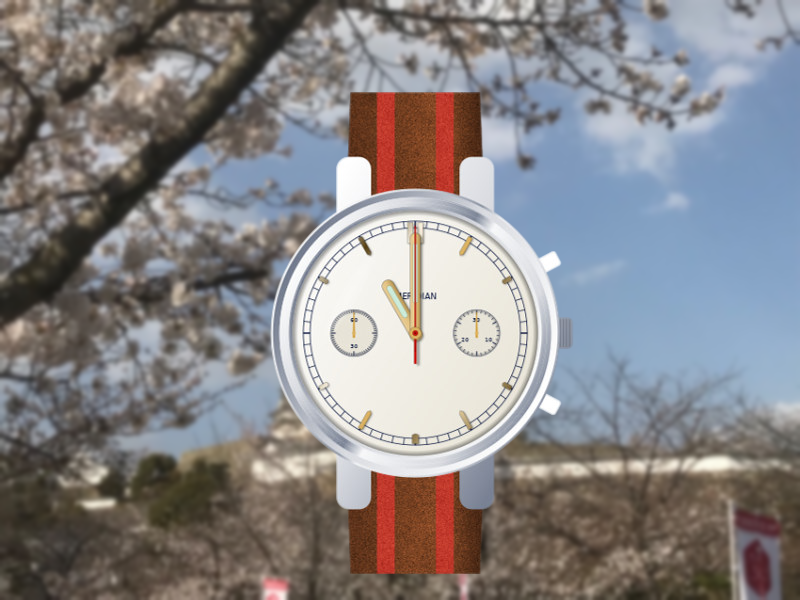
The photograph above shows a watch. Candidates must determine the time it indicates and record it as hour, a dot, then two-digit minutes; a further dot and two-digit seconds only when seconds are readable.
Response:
11.00
